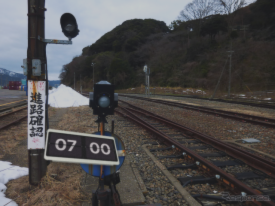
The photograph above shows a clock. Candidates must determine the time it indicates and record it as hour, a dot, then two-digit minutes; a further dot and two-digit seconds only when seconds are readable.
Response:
7.00
